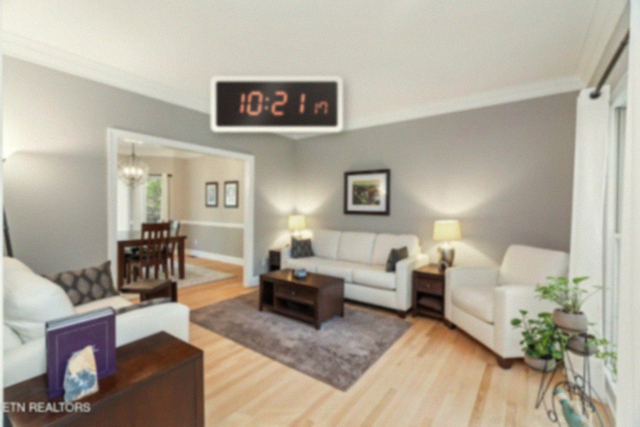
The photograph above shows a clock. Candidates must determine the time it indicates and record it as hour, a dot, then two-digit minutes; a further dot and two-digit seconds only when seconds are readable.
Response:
10.21
